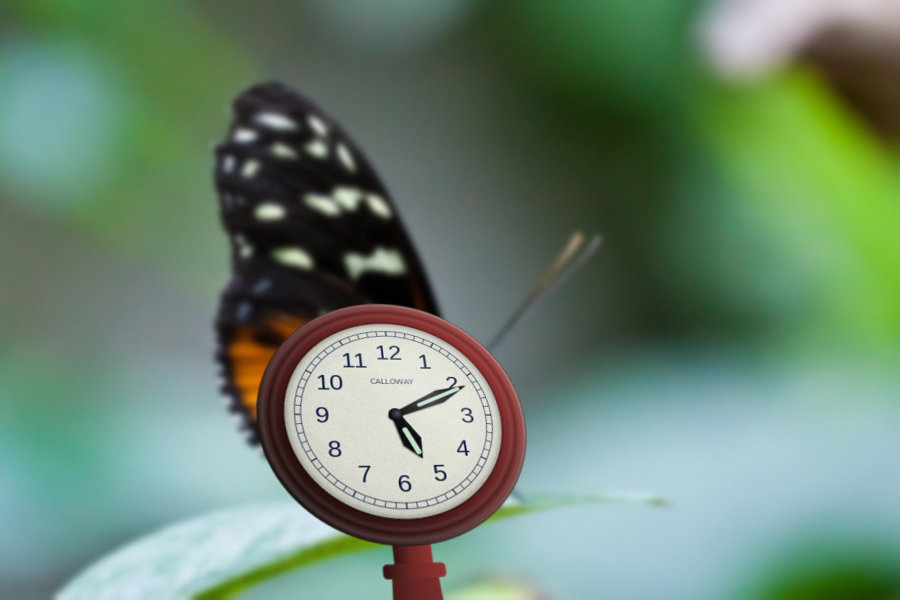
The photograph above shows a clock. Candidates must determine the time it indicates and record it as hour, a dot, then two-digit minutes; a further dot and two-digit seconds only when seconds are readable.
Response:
5.11
